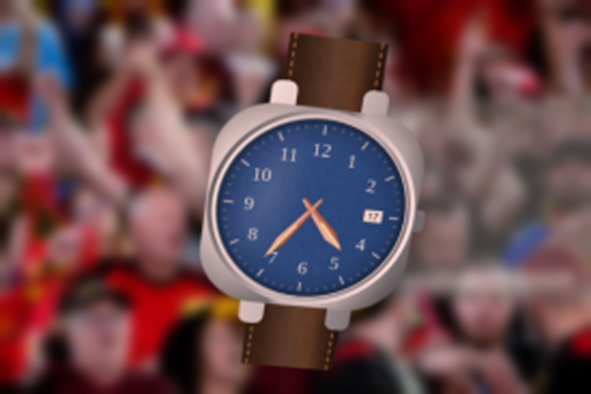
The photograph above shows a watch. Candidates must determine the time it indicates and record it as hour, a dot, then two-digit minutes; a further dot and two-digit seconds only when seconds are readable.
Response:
4.36
